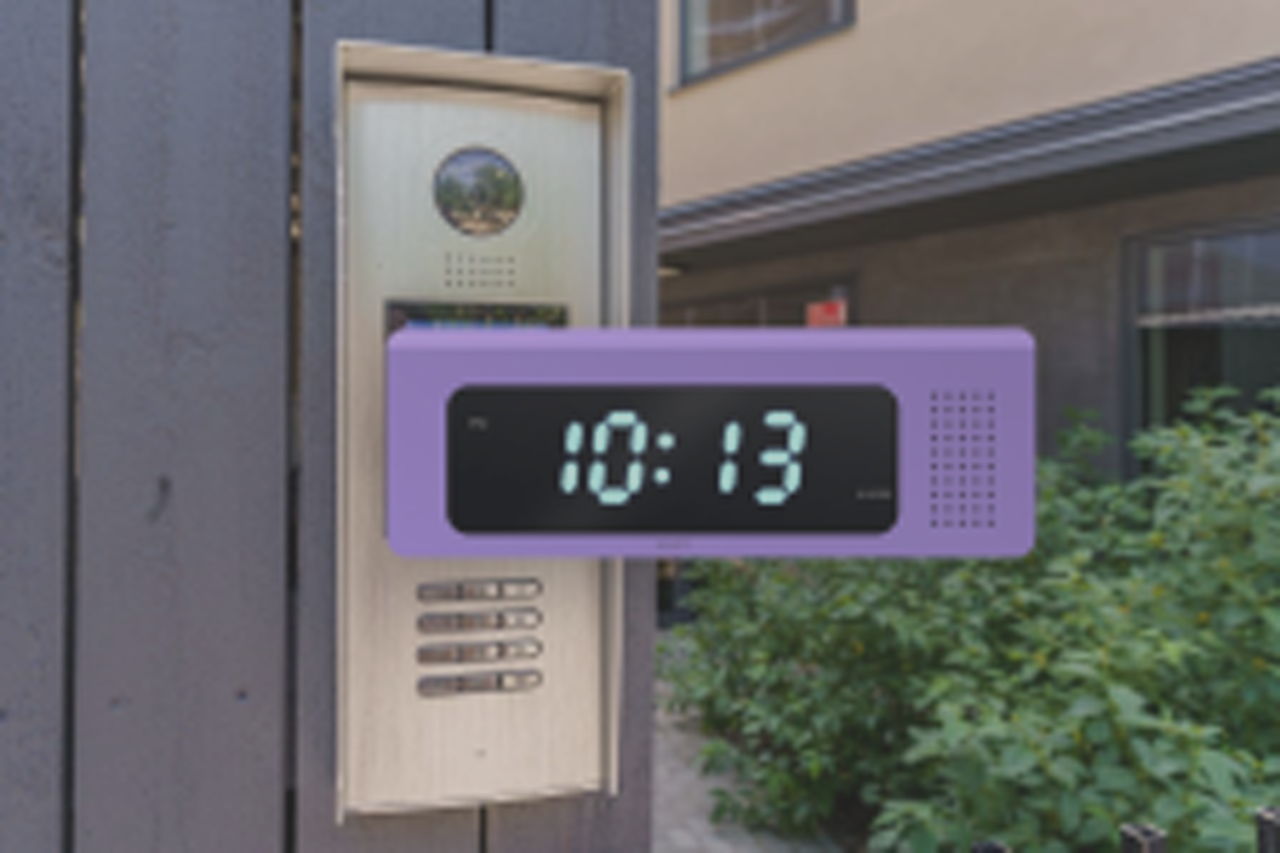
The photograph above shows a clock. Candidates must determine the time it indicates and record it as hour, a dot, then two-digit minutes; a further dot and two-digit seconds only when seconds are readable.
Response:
10.13
